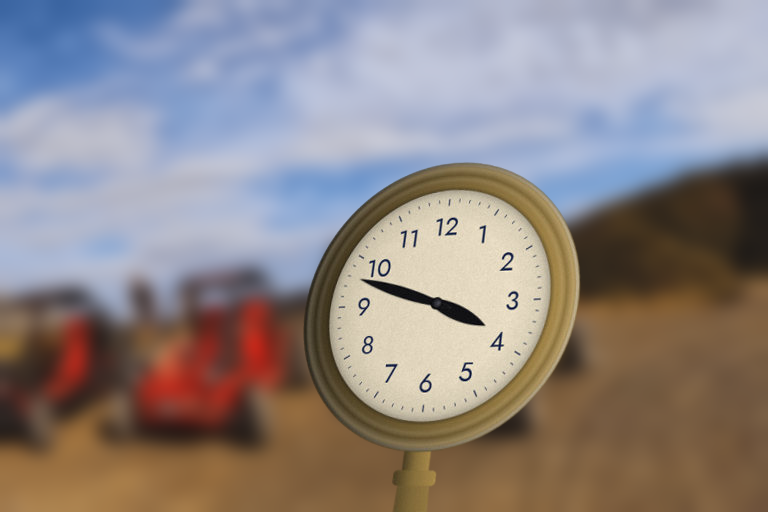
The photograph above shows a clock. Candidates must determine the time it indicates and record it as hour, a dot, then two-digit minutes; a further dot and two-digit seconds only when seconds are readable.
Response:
3.48
